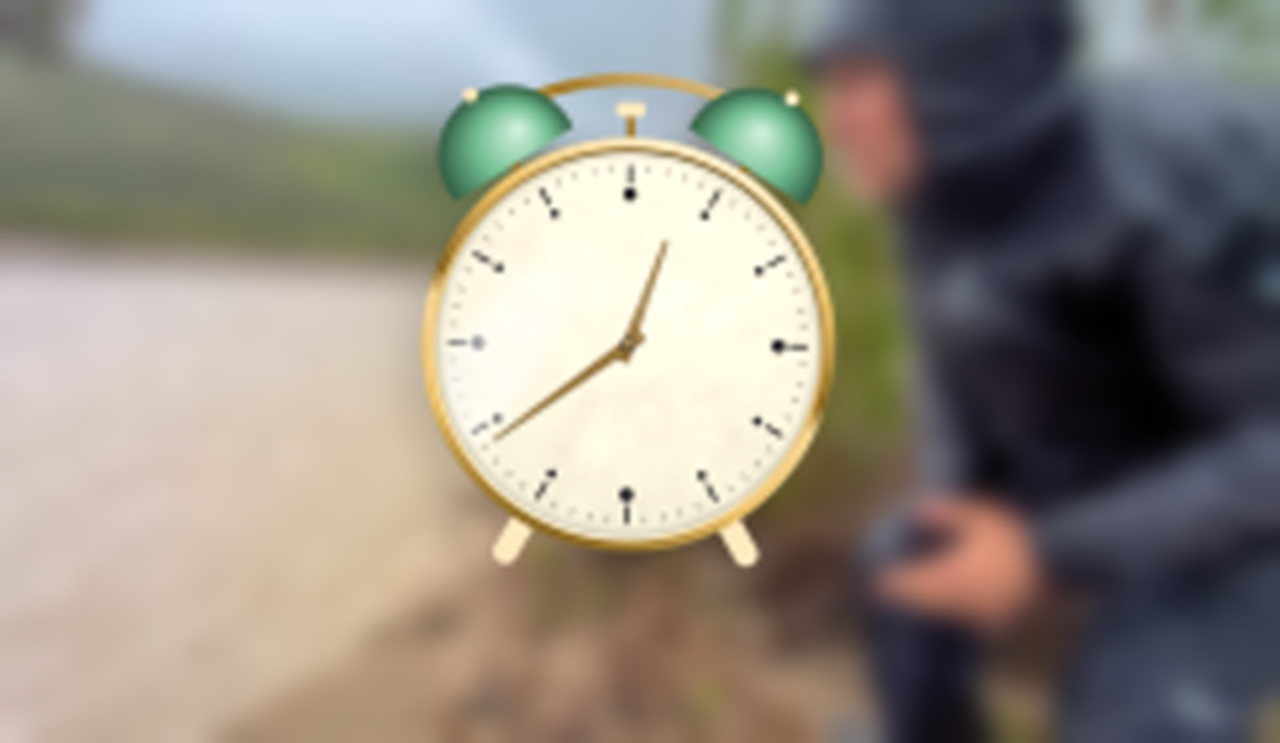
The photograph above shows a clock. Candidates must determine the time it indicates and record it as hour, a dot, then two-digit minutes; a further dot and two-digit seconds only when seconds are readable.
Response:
12.39
